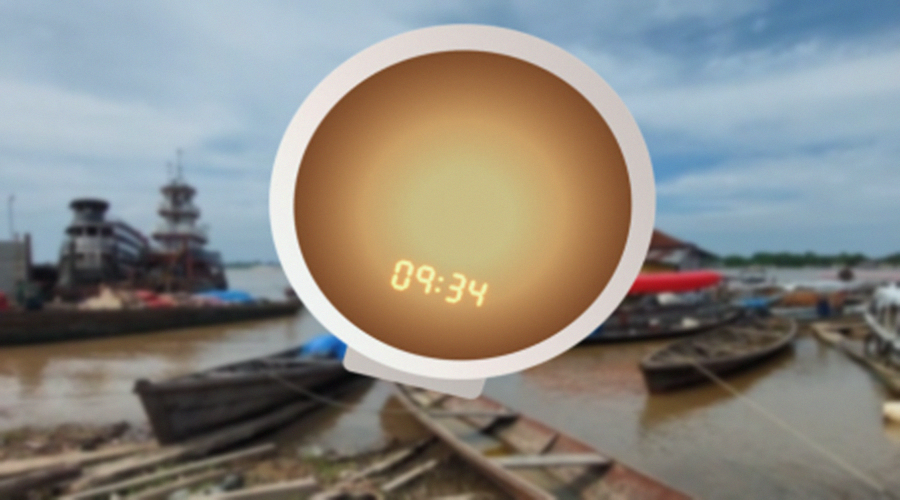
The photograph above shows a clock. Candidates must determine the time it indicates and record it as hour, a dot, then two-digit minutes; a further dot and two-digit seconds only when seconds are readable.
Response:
9.34
